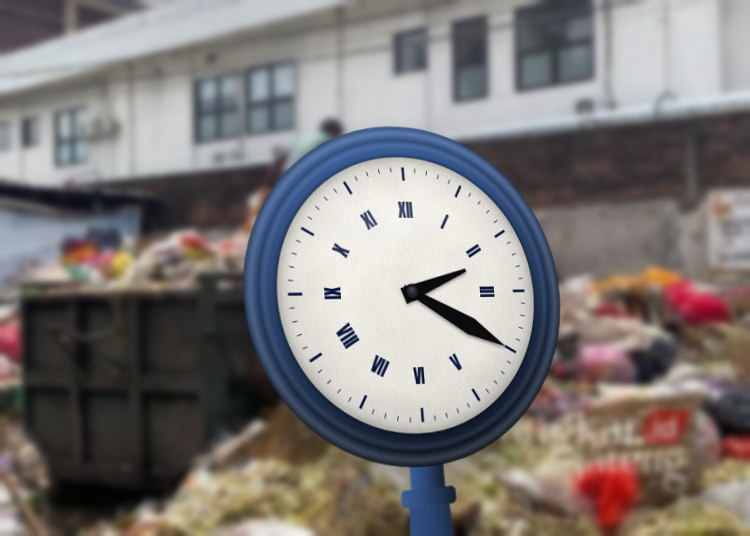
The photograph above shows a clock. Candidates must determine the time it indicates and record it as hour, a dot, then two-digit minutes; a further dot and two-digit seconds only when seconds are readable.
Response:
2.20
